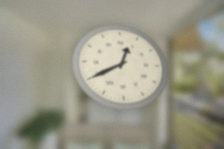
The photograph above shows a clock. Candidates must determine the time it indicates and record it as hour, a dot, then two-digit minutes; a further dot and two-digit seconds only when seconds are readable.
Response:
12.40
